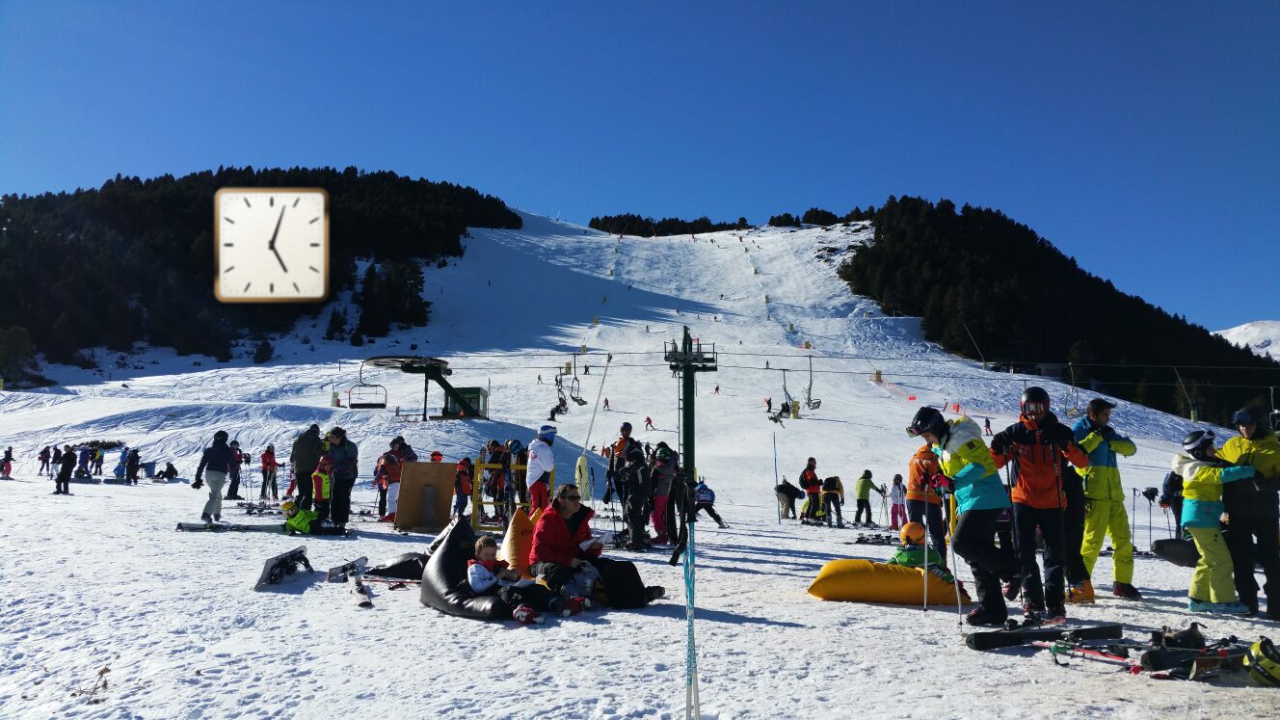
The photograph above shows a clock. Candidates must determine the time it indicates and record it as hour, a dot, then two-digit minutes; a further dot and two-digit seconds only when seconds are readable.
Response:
5.03
